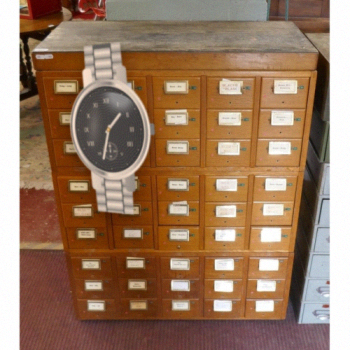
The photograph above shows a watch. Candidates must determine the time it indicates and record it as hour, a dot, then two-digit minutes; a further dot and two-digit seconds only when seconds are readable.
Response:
1.33
